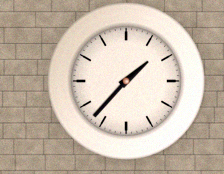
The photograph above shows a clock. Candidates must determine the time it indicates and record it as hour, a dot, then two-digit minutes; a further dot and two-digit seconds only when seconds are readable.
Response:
1.37
